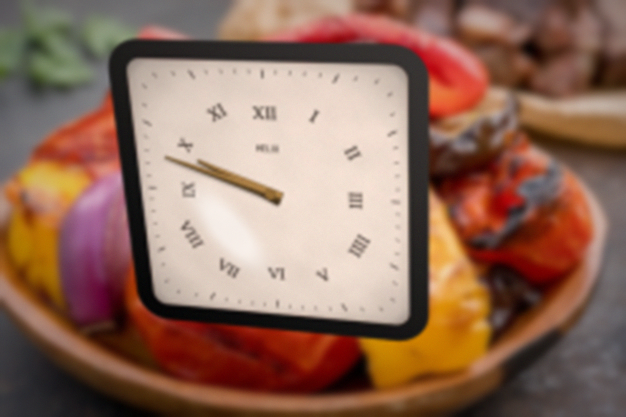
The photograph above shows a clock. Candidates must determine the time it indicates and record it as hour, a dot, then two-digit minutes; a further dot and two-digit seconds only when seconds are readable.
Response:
9.48
